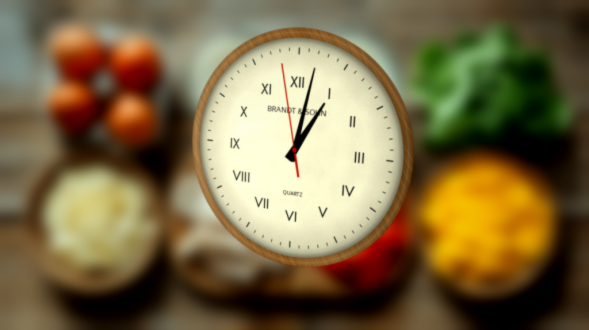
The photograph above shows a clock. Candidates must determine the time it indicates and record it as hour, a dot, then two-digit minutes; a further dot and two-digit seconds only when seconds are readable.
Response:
1.01.58
